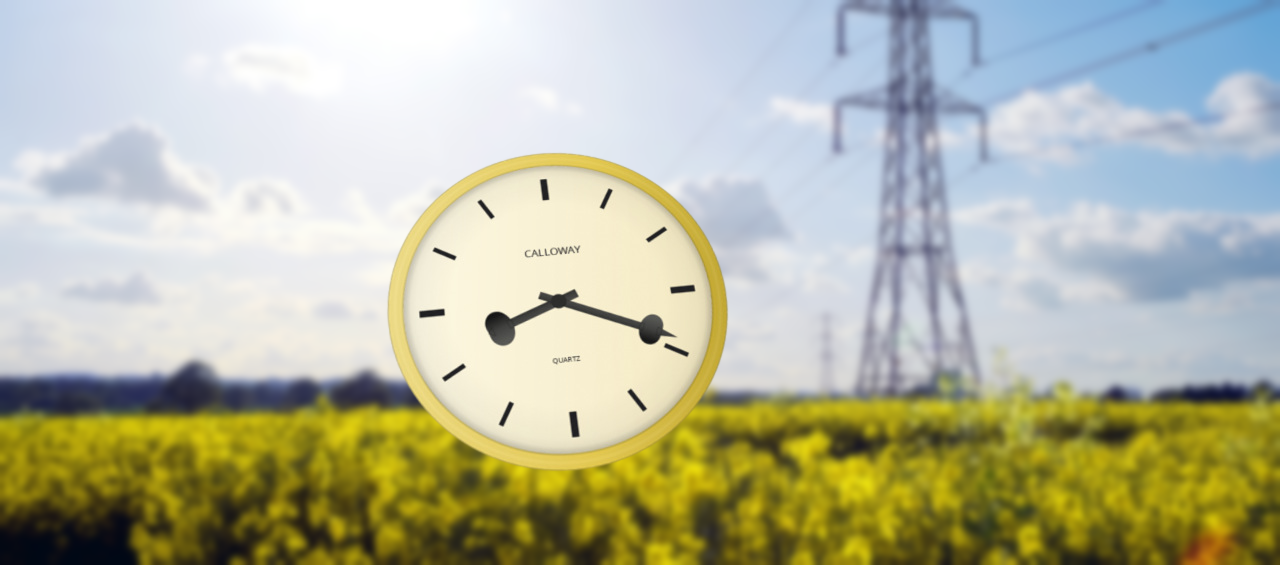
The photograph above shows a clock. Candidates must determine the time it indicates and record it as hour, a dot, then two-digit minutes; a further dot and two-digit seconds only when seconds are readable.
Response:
8.19
